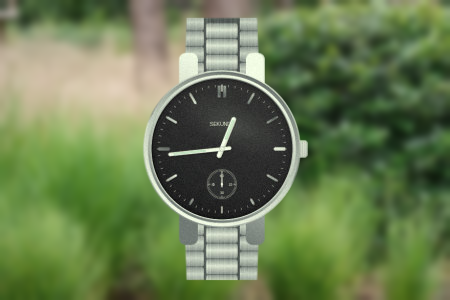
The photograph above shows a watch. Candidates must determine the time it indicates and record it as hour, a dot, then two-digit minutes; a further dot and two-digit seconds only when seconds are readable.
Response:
12.44
